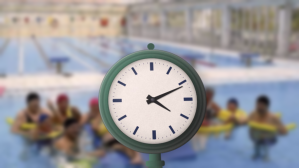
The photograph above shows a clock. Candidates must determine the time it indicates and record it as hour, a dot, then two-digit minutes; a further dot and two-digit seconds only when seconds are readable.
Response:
4.11
